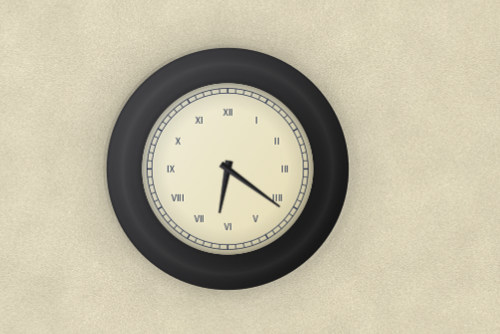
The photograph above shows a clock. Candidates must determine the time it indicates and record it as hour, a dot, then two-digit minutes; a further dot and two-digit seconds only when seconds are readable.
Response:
6.21
